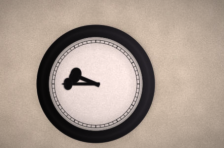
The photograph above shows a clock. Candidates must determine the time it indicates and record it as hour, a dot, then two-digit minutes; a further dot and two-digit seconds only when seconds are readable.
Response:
9.45
